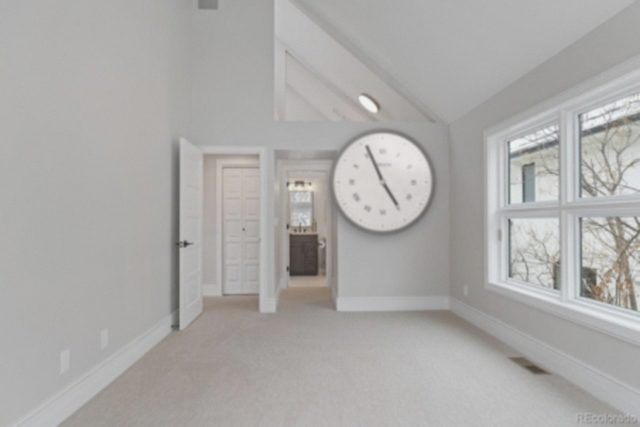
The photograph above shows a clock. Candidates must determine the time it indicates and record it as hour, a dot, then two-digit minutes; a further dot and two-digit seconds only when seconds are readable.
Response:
4.56
